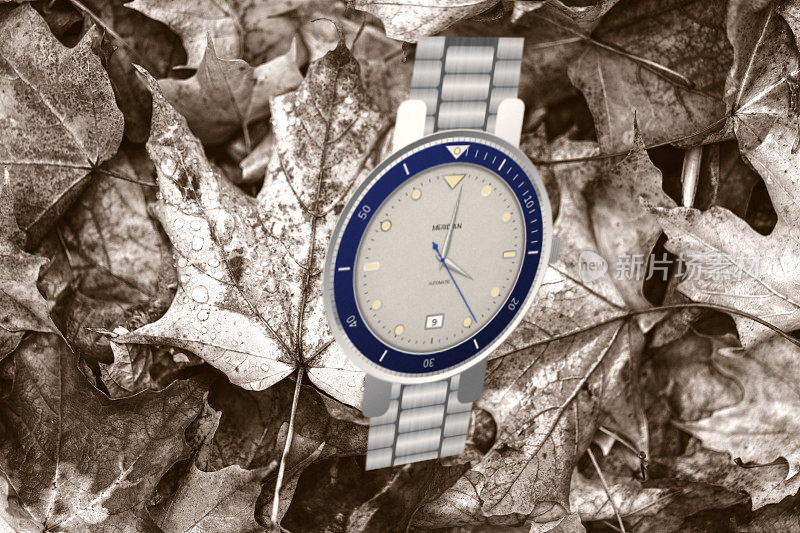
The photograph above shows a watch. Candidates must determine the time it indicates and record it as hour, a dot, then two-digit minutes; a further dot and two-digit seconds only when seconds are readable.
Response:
4.01.24
